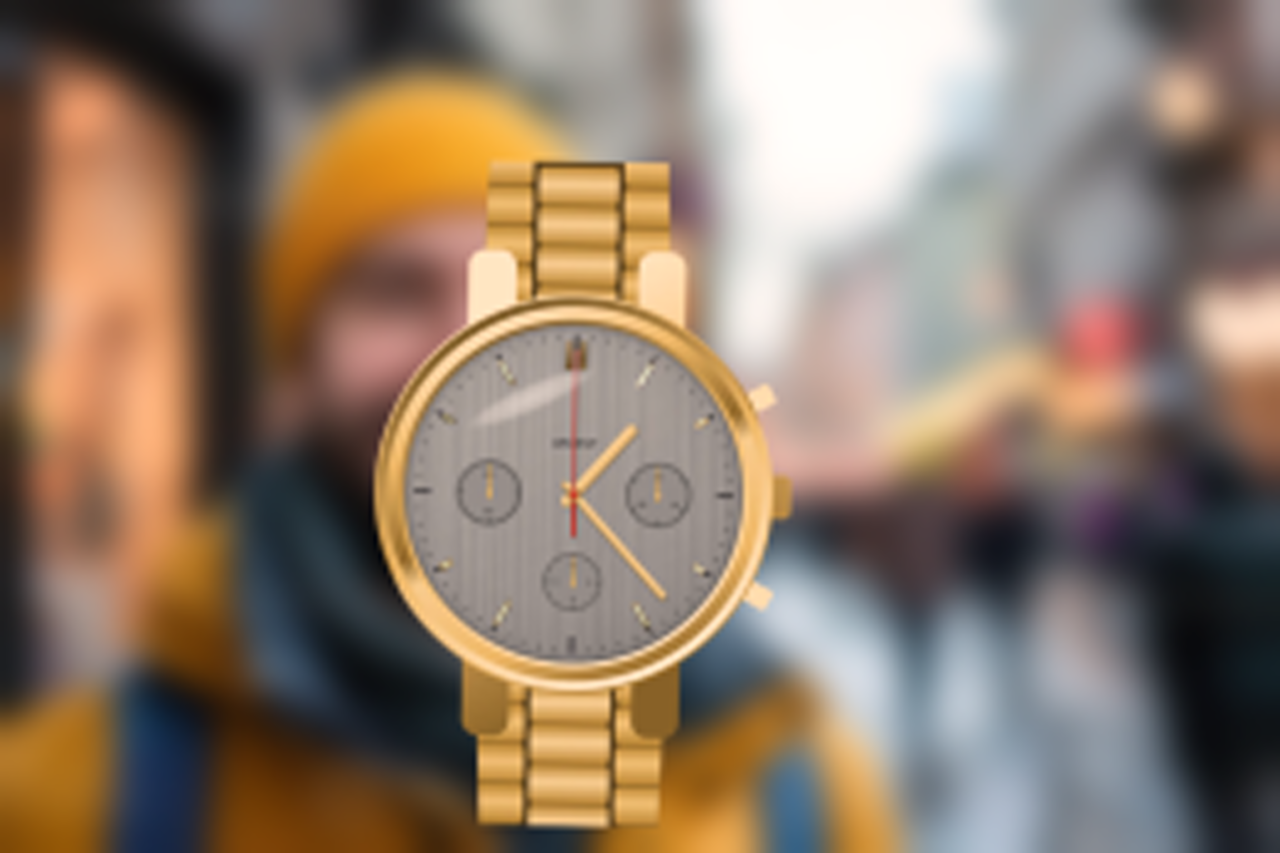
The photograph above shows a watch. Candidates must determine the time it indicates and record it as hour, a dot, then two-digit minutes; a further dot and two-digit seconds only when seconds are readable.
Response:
1.23
